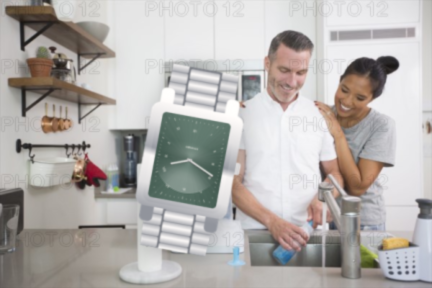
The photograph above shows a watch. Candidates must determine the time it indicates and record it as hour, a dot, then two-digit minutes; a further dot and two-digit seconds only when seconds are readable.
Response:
8.19
